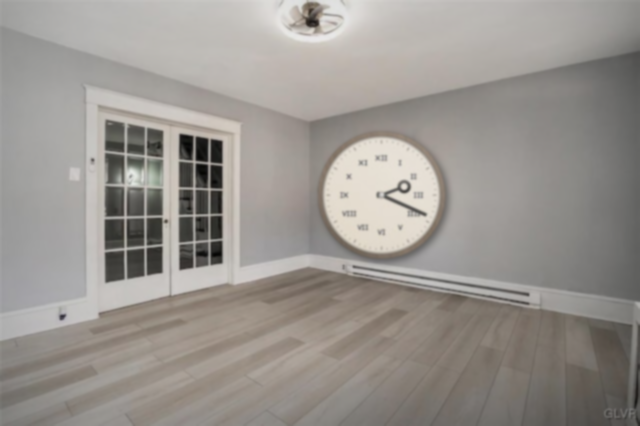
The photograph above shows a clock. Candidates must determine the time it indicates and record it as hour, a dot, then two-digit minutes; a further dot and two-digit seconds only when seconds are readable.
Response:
2.19
